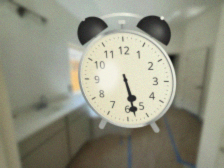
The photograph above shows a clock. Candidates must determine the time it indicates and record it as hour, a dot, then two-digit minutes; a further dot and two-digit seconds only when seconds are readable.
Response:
5.28
